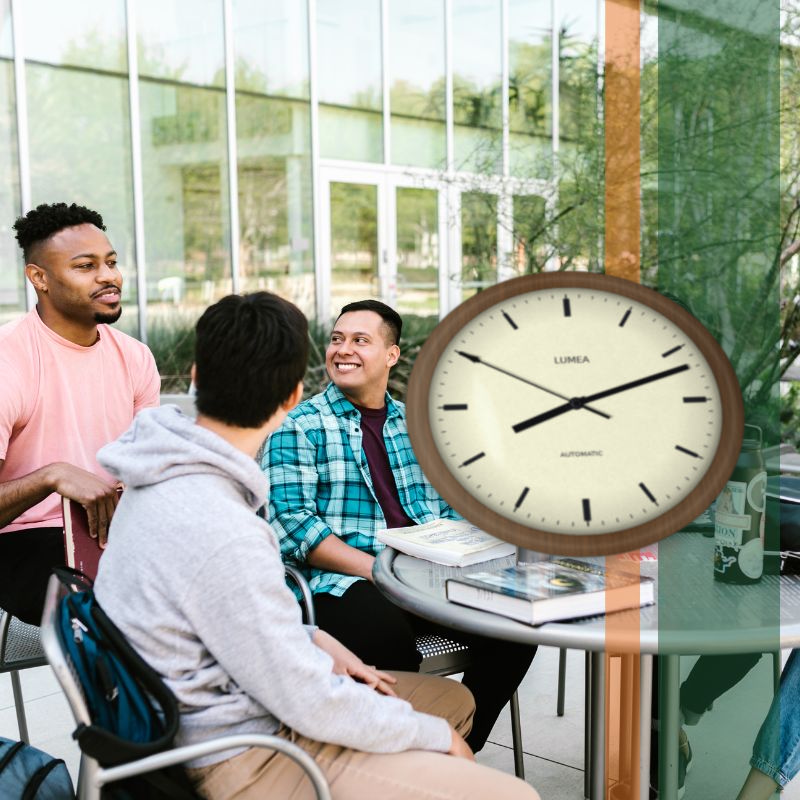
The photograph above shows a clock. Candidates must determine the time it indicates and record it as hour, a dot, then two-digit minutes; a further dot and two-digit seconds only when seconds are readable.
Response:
8.11.50
